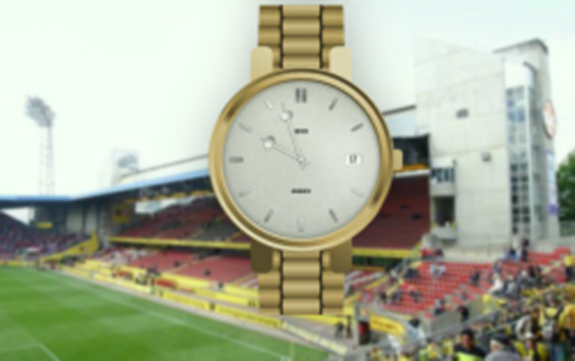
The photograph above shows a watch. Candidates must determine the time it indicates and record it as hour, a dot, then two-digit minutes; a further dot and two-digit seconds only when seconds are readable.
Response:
9.57
